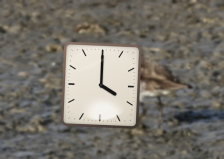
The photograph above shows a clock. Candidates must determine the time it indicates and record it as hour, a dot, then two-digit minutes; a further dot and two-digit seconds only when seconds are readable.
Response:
4.00
